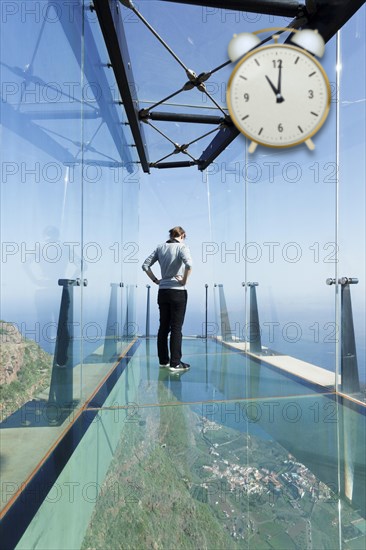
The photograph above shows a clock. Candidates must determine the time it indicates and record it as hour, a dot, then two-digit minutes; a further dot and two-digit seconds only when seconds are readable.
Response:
11.01
